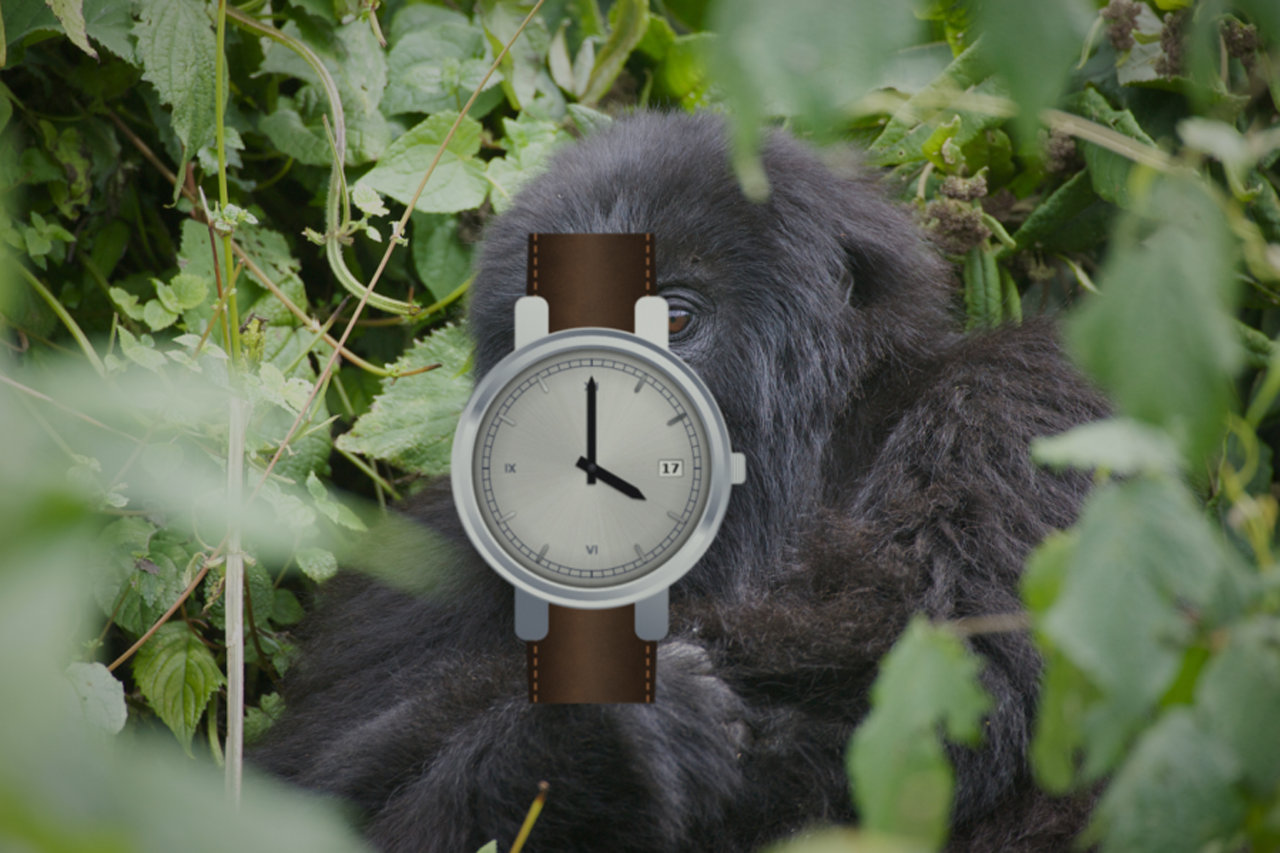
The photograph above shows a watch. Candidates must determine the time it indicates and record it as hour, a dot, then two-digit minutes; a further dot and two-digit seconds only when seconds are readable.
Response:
4.00
